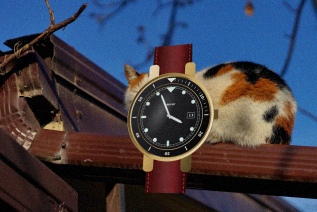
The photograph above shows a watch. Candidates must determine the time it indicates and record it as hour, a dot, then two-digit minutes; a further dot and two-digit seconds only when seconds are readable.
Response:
3.56
